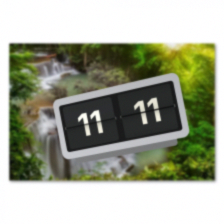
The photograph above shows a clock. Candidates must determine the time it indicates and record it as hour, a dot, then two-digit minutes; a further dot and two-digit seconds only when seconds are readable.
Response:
11.11
